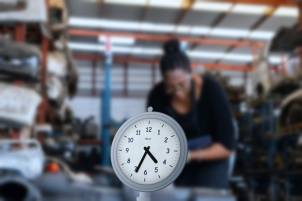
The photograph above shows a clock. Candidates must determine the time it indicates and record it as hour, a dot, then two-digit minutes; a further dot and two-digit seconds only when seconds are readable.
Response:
4.34
